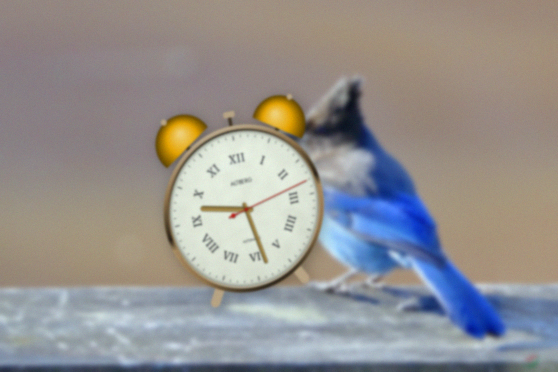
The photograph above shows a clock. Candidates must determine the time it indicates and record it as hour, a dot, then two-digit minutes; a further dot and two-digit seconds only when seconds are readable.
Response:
9.28.13
